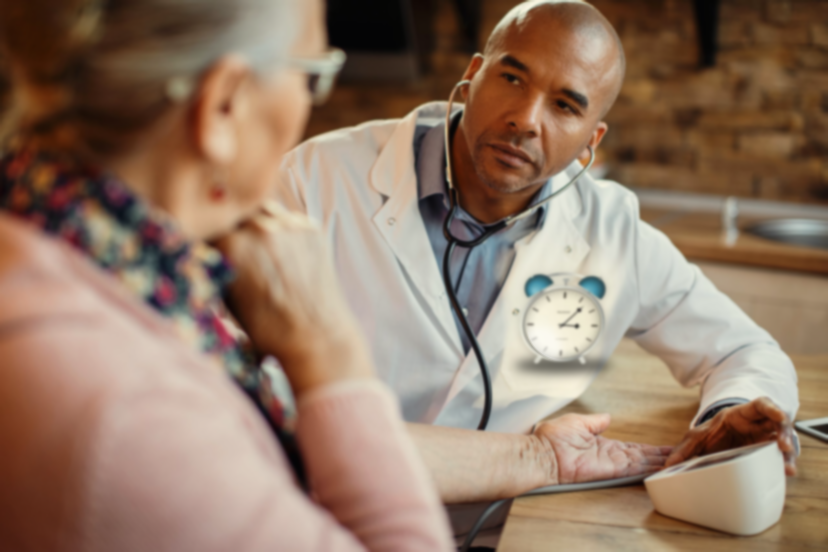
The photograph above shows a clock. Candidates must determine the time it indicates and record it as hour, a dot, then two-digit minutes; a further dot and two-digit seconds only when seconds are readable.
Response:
3.07
